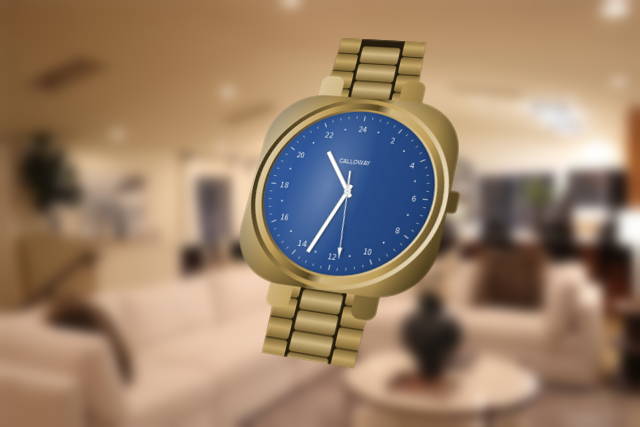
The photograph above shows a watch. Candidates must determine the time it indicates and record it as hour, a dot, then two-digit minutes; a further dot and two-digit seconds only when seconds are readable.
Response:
21.33.29
